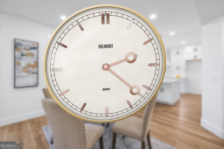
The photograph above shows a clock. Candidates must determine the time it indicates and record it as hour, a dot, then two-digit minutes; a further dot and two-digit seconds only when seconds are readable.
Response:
2.22
